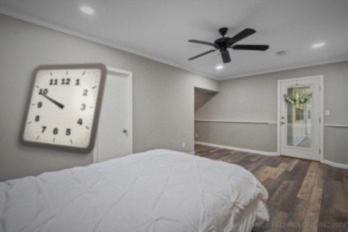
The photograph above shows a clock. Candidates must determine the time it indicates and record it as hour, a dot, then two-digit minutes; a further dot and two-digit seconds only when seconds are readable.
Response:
9.49
